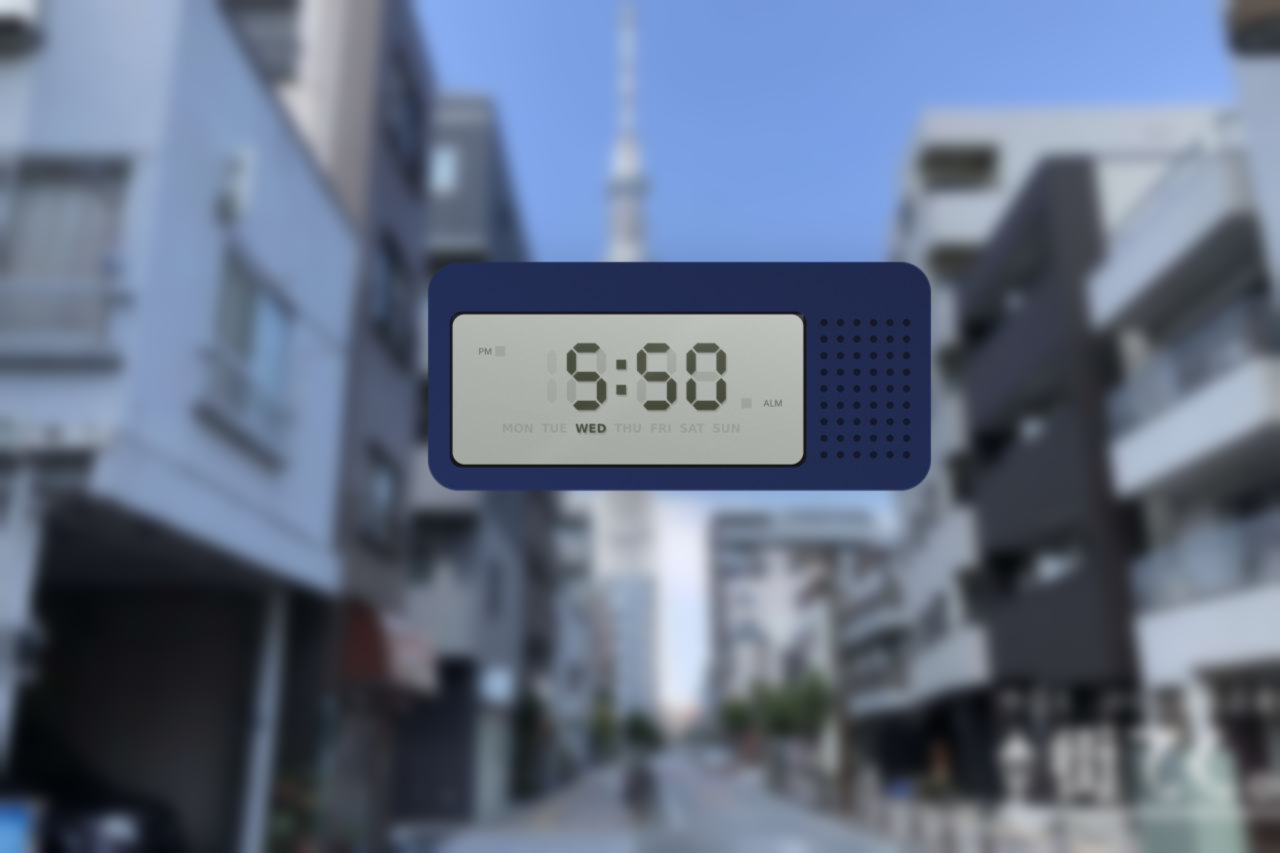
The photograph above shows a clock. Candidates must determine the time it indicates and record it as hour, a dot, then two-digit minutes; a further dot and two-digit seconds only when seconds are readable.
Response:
5.50
